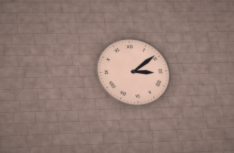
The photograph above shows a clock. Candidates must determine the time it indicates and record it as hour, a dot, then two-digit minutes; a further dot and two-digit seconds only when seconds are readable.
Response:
3.09
